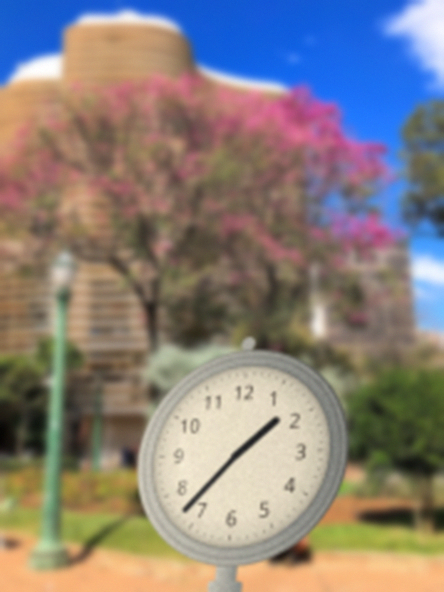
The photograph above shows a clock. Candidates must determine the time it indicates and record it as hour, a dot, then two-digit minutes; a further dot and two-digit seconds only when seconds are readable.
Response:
1.37
